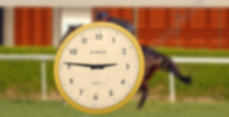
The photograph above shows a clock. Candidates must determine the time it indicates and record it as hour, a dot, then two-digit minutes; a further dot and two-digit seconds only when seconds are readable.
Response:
2.46
